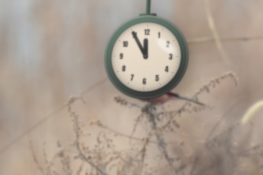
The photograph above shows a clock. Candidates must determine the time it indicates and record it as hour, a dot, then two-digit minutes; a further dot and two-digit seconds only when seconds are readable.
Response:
11.55
